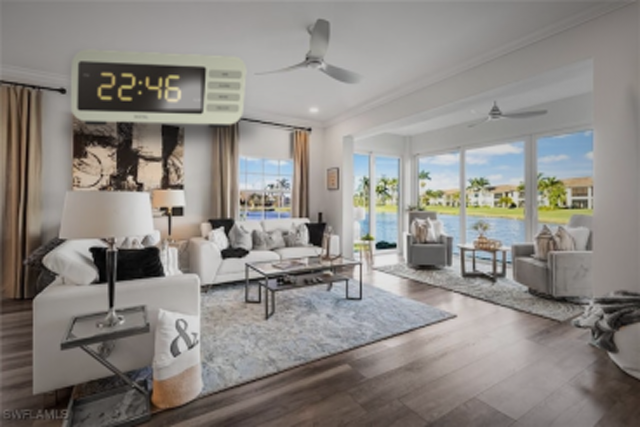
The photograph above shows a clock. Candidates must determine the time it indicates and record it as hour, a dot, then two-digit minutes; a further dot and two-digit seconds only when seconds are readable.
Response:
22.46
